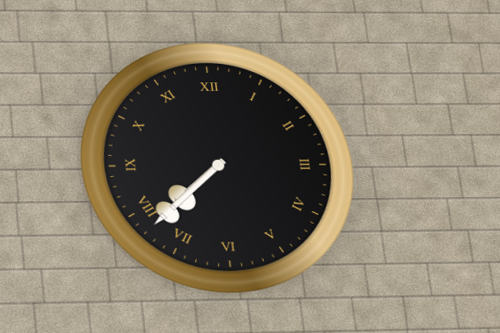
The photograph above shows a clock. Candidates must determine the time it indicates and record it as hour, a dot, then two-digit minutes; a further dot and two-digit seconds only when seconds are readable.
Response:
7.38
